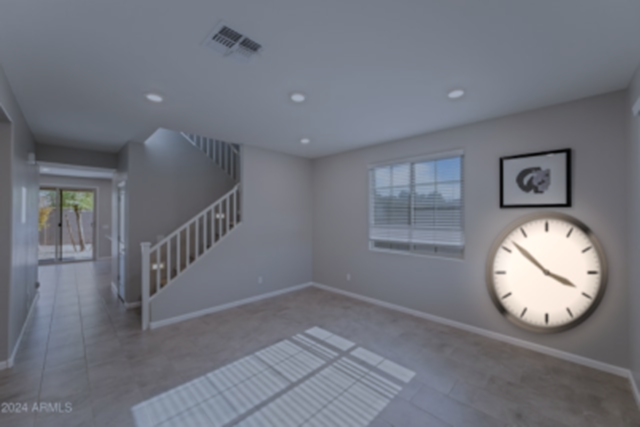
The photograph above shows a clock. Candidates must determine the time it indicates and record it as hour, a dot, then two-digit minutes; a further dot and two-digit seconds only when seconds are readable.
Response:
3.52
